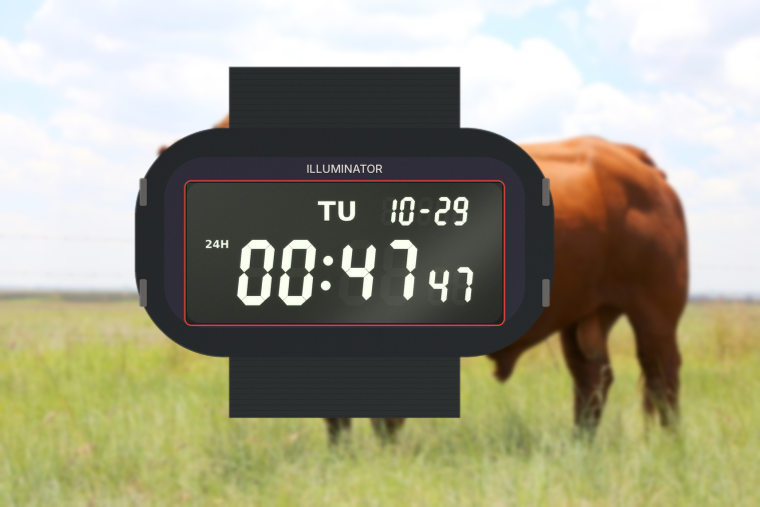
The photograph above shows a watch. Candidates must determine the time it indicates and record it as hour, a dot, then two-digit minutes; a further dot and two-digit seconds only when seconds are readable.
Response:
0.47.47
